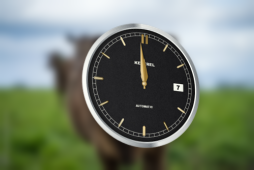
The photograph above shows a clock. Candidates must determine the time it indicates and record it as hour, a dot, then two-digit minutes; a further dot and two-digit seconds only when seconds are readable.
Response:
11.59
